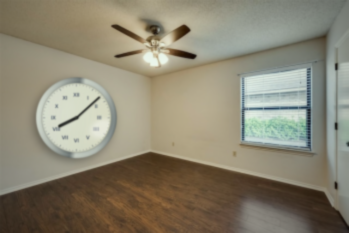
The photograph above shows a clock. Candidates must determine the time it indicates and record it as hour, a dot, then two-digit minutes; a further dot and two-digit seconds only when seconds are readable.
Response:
8.08
